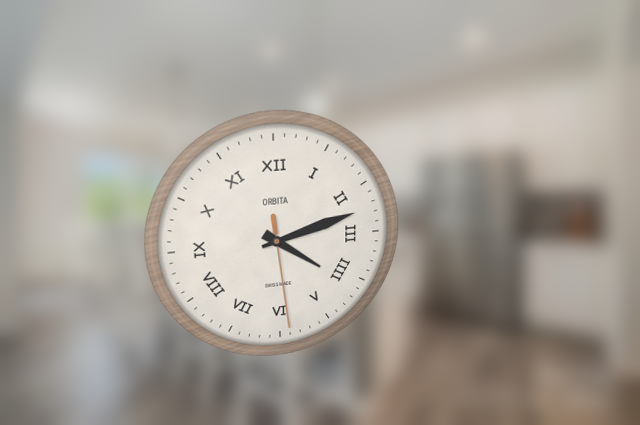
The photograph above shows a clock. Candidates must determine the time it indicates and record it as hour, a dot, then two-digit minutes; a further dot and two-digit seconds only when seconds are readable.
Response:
4.12.29
